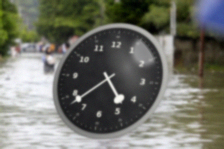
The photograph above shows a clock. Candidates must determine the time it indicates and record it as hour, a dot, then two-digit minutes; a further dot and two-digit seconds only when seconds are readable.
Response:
4.38
